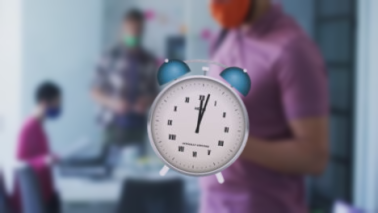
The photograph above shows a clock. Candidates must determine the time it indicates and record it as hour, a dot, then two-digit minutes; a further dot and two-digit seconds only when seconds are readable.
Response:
12.02
